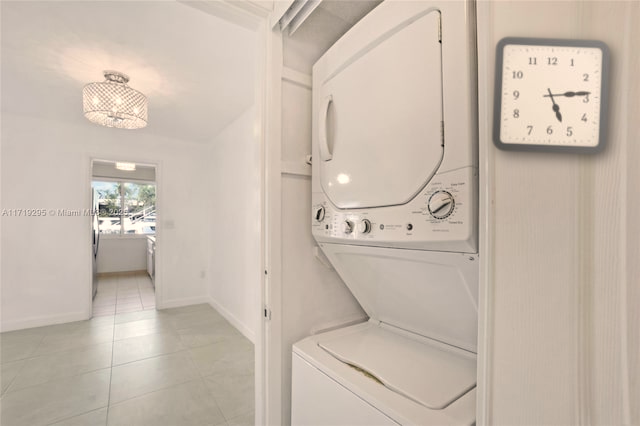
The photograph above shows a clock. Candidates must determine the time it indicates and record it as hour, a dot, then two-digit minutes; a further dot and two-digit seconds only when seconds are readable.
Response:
5.14
